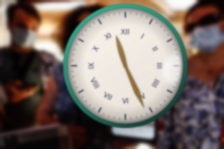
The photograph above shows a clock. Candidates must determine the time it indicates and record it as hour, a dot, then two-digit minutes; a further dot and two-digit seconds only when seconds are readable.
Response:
11.26
